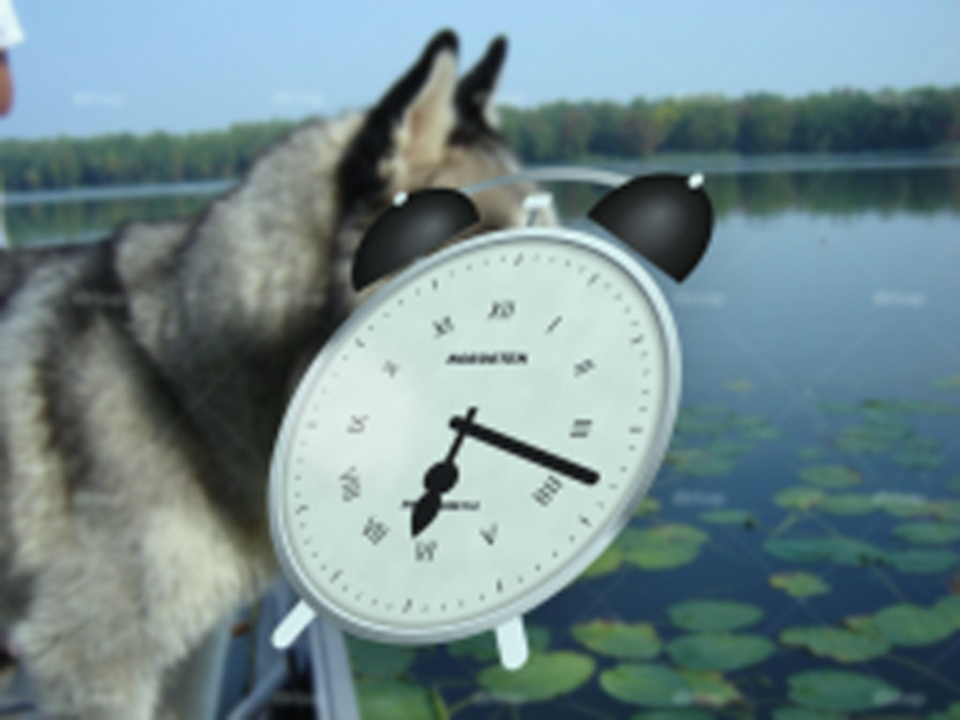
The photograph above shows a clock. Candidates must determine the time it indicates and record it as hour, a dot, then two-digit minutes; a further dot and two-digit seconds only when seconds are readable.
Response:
6.18
